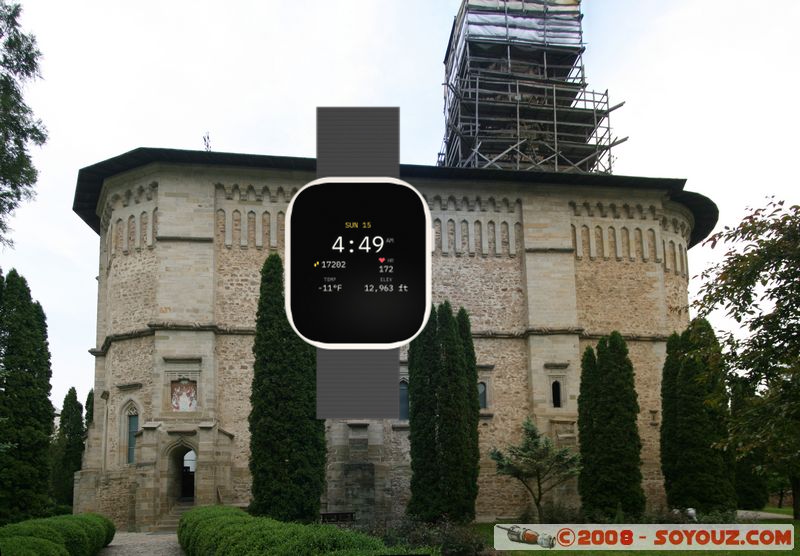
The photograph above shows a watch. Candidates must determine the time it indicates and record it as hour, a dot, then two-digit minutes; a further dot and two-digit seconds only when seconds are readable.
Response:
4.49
